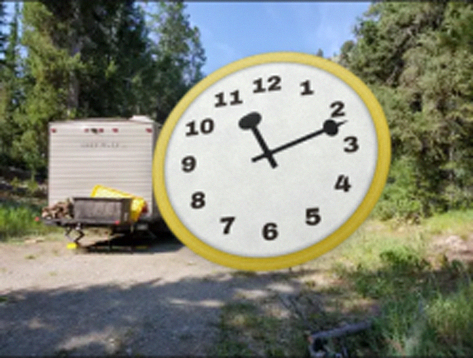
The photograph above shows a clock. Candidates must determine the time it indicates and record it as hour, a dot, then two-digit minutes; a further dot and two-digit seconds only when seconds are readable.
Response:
11.12
